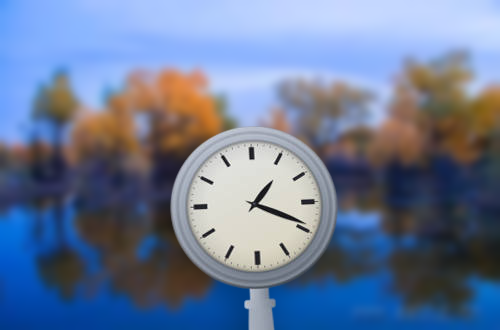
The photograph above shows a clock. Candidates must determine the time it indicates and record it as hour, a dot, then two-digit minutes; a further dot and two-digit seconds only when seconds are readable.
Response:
1.19
